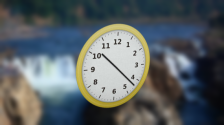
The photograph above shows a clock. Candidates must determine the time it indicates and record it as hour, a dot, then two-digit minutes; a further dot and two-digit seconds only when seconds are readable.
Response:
10.22
